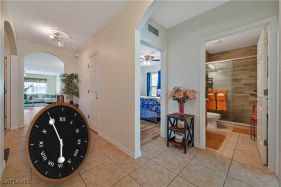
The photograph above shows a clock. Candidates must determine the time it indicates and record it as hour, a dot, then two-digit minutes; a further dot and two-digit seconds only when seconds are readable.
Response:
5.55
